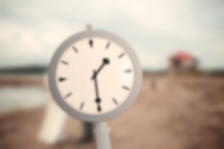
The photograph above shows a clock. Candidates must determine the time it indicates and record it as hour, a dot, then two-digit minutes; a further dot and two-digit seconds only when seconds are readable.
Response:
1.30
